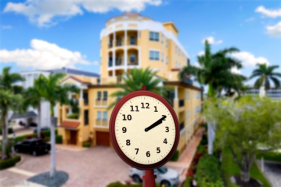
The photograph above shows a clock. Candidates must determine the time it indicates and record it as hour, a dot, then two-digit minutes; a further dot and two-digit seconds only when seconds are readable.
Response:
2.10
